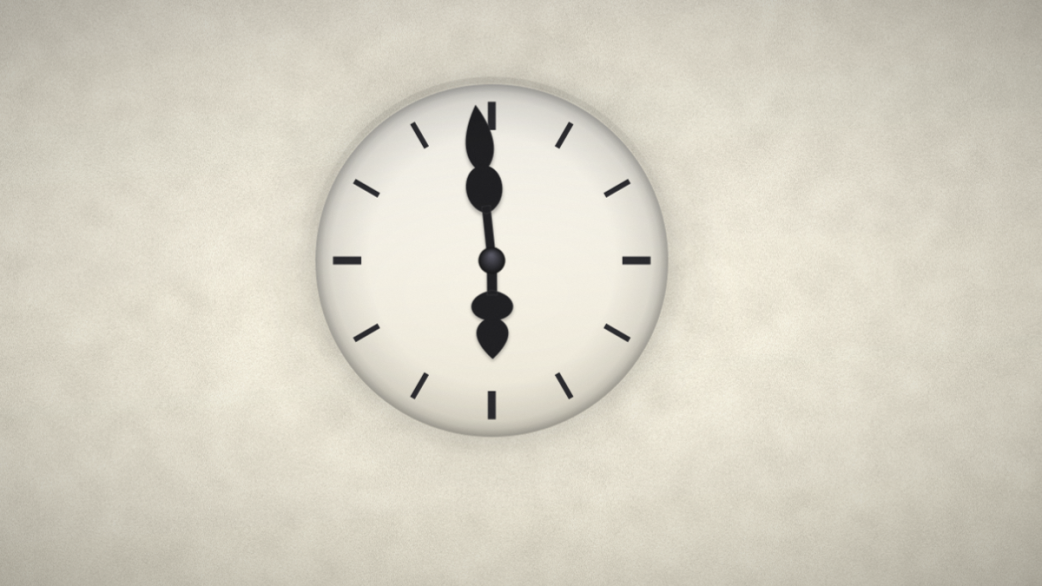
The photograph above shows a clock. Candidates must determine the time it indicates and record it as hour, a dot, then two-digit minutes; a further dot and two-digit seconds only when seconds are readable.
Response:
5.59
